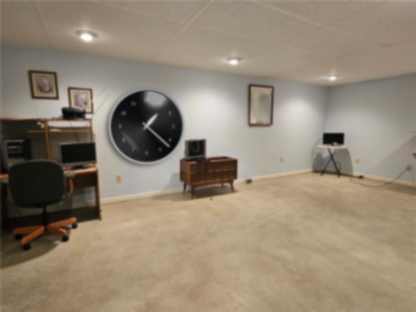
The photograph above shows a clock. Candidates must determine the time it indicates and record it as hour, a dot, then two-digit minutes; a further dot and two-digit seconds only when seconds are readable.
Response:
1.22
